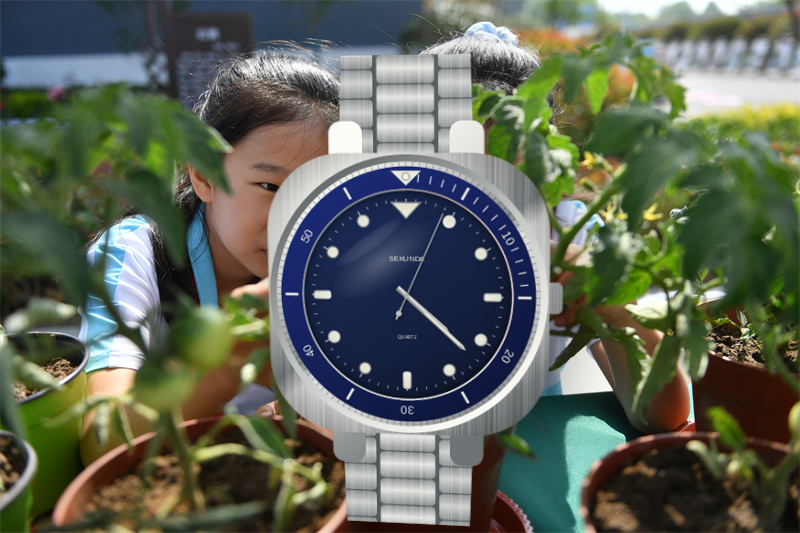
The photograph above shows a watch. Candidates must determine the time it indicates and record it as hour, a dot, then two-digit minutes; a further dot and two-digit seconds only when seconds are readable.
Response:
4.22.04
